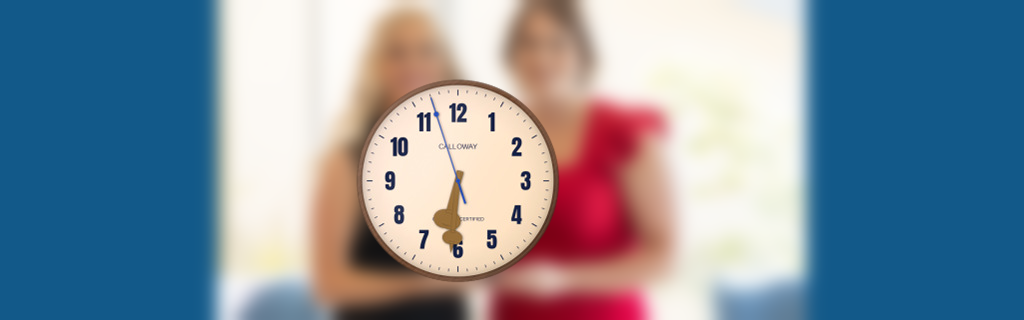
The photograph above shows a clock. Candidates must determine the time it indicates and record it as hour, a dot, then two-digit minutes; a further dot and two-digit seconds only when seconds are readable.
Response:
6.30.57
